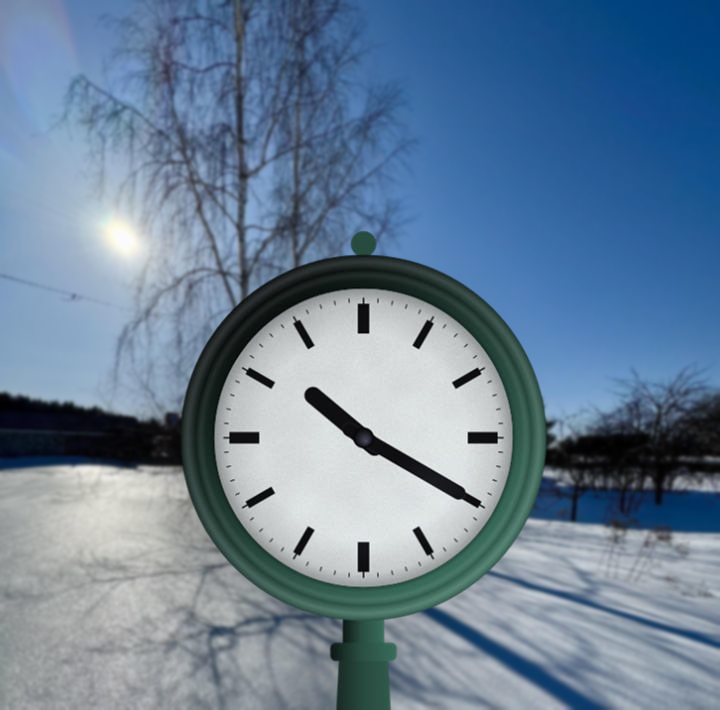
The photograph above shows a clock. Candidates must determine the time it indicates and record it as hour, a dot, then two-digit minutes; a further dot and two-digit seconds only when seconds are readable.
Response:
10.20
